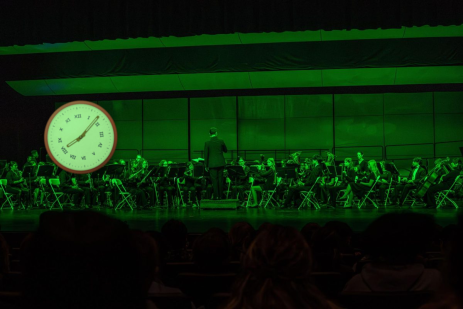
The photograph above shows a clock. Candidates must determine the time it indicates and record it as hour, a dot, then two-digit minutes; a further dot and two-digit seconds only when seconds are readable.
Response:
8.08
